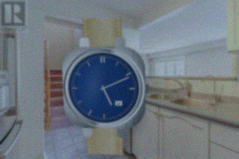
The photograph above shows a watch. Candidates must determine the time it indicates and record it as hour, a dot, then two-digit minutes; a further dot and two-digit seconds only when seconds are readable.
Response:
5.11
